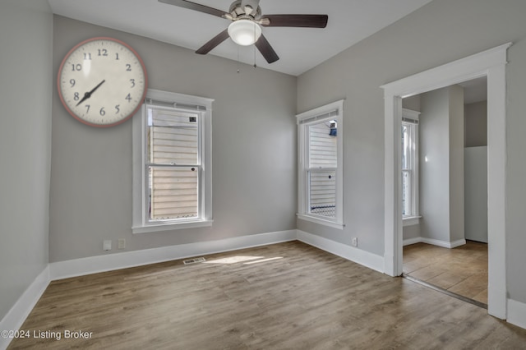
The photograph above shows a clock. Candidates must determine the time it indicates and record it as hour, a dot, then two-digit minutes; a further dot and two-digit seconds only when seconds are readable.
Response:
7.38
